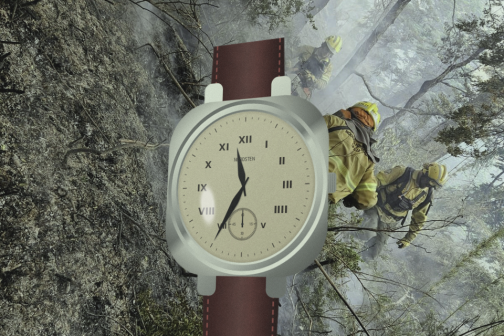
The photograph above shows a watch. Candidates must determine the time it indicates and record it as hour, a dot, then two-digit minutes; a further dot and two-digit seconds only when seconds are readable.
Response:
11.35
